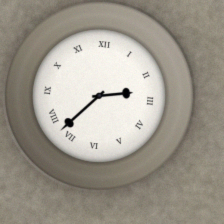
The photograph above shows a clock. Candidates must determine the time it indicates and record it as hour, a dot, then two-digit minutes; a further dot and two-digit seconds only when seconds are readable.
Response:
2.37
